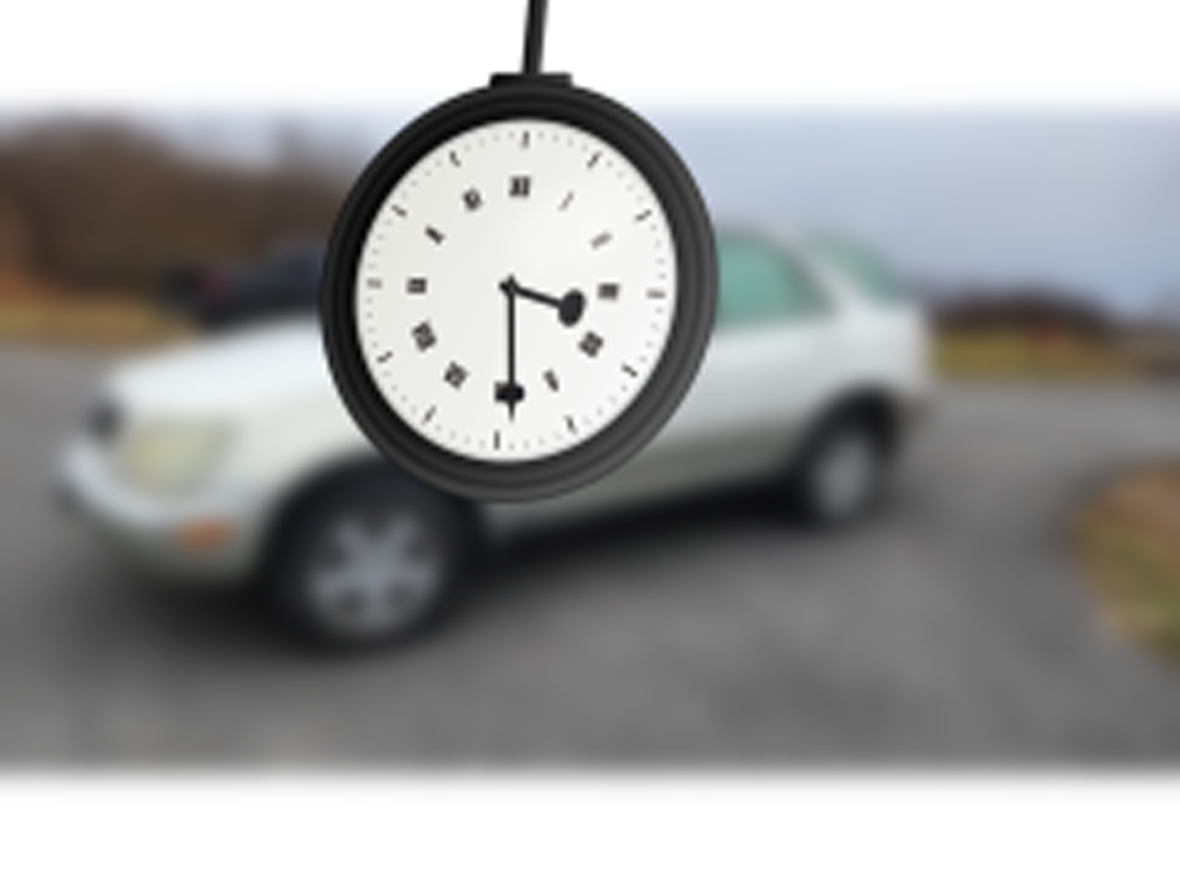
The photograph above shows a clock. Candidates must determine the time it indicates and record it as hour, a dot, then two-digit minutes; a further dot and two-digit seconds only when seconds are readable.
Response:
3.29
